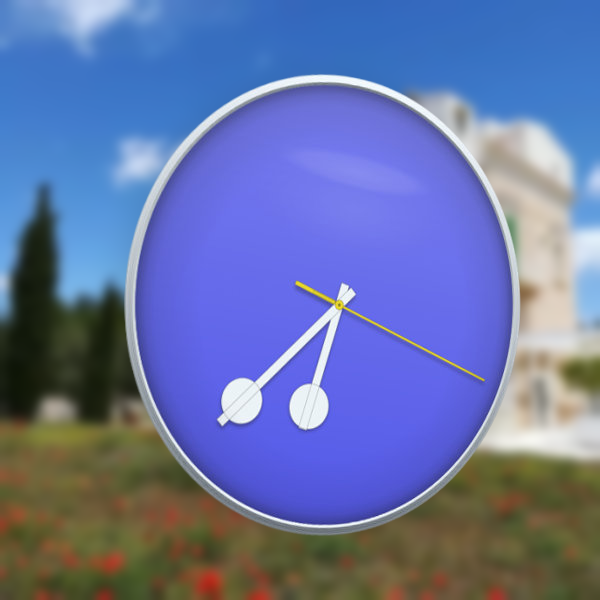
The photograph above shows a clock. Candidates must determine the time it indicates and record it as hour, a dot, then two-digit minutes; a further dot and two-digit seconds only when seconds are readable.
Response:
6.38.19
